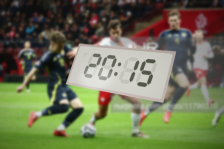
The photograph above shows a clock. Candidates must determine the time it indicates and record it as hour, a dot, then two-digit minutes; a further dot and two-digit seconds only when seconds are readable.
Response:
20.15
